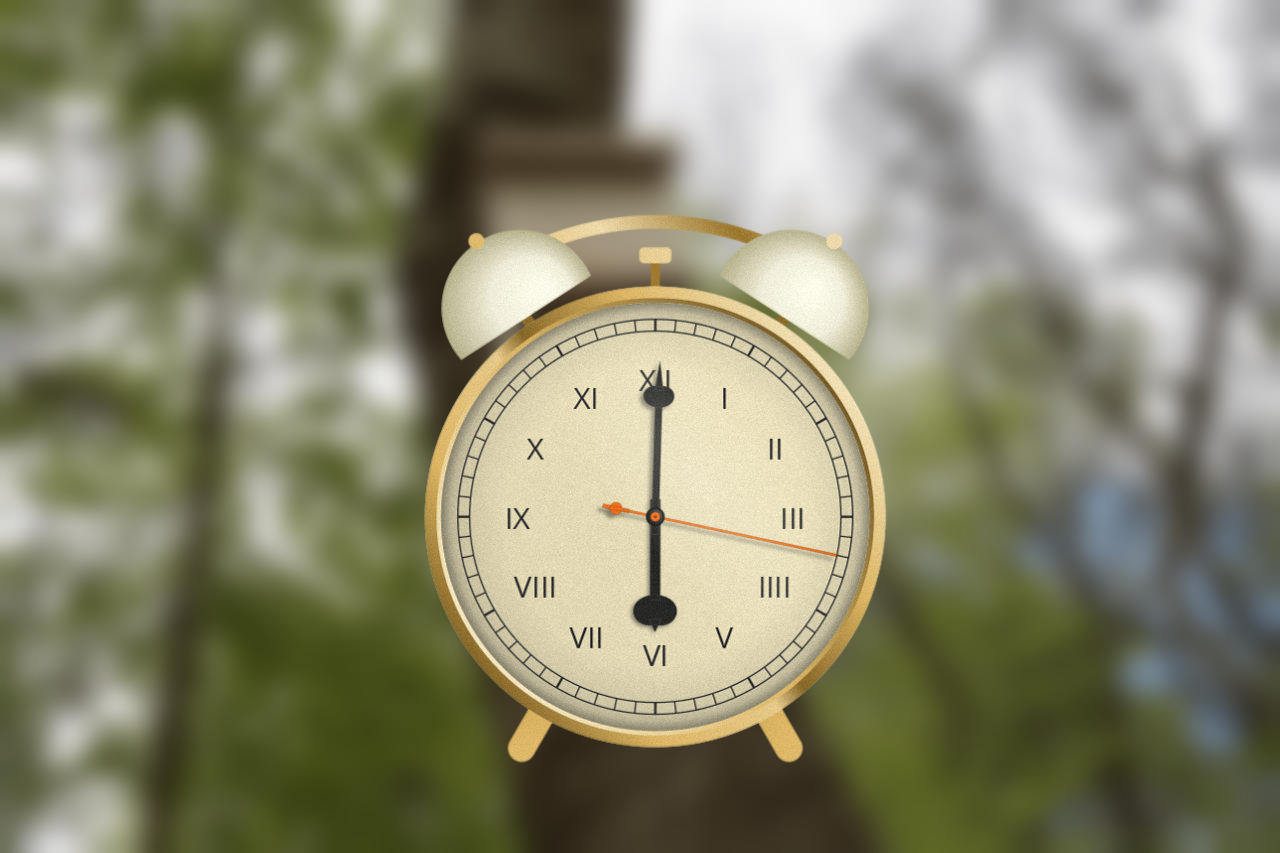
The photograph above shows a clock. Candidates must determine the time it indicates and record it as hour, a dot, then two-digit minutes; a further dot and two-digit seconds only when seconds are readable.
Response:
6.00.17
